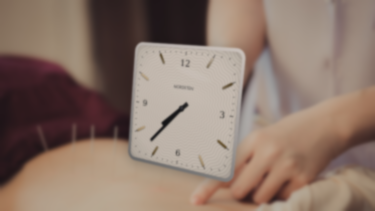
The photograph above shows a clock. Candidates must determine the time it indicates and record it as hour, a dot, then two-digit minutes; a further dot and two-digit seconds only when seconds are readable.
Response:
7.37
